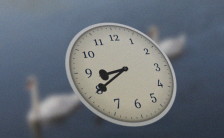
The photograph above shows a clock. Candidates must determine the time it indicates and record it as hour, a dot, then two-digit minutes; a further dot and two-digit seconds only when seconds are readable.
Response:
8.40
